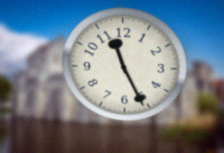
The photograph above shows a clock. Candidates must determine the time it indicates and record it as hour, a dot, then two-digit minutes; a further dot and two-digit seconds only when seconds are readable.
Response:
11.26
